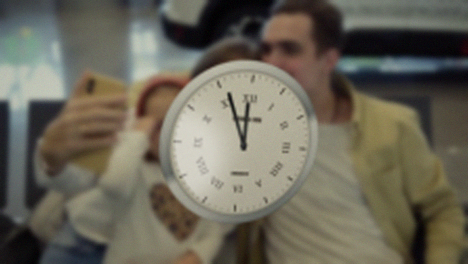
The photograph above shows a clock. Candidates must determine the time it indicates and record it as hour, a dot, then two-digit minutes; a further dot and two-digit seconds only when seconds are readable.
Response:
11.56
